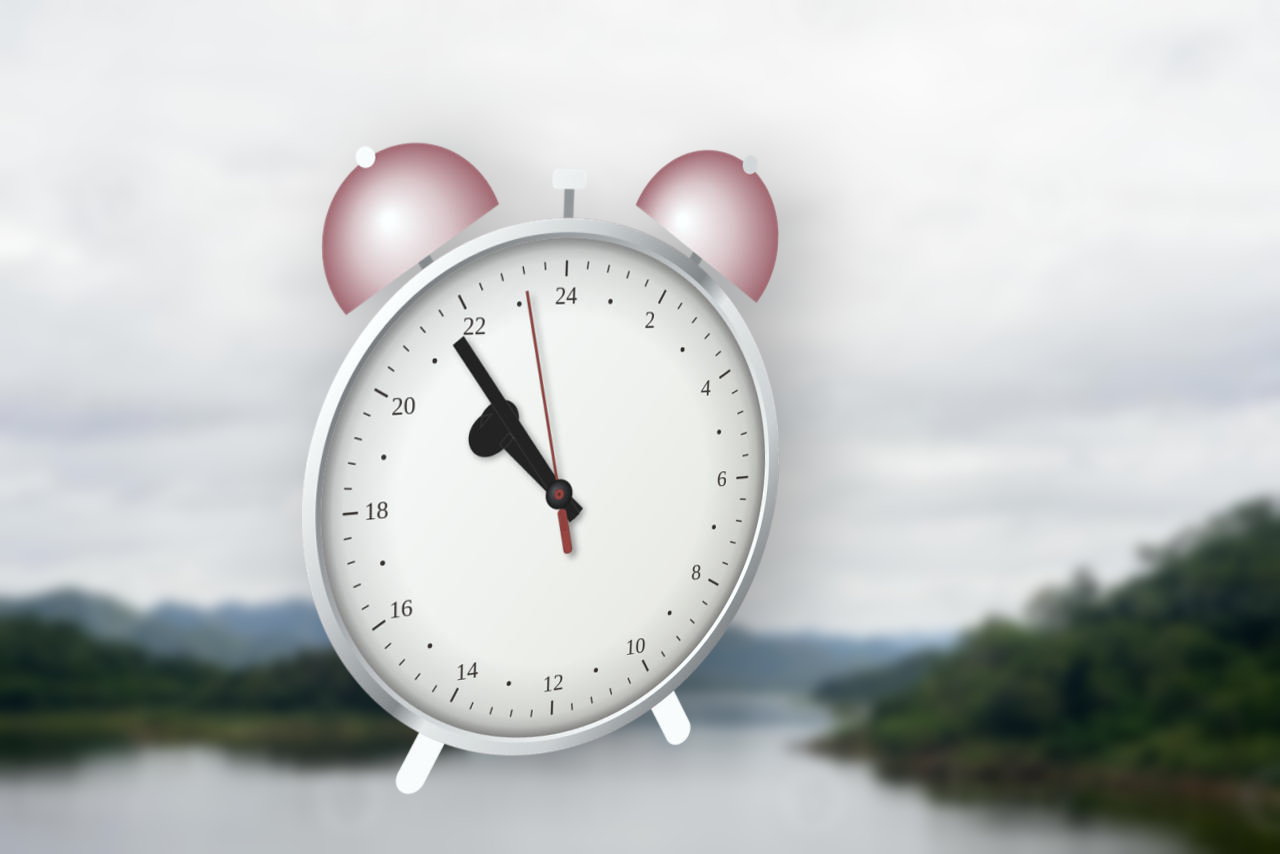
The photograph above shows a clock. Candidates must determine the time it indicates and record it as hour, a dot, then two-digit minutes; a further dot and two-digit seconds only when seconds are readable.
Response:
20.53.58
